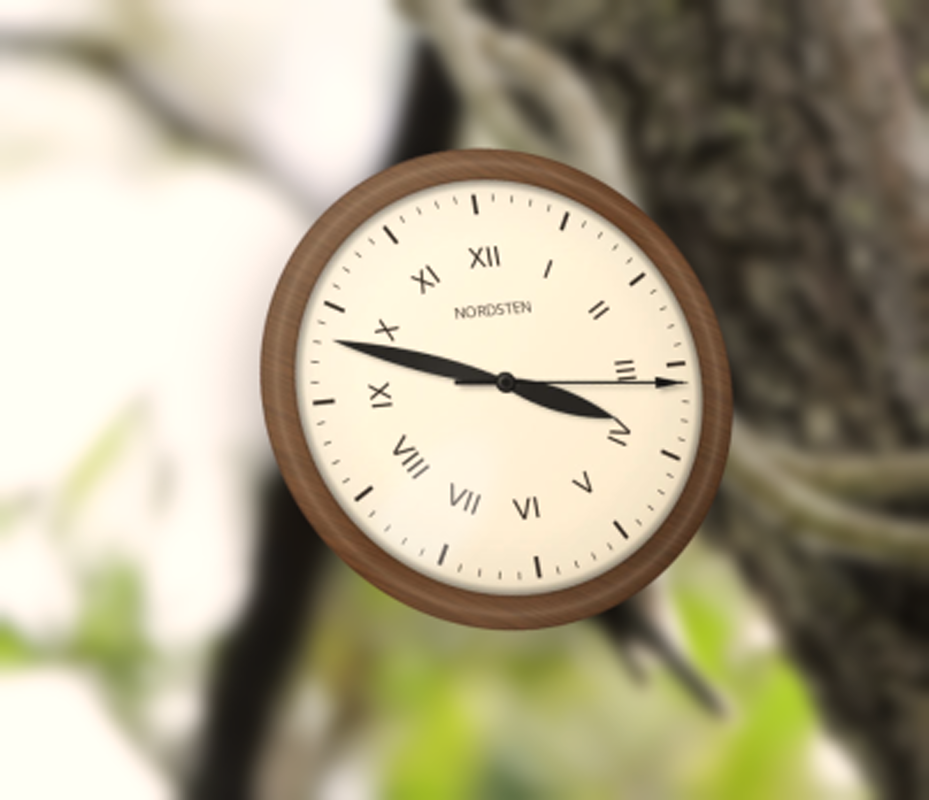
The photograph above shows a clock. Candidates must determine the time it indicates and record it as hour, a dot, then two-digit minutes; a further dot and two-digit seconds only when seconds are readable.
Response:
3.48.16
